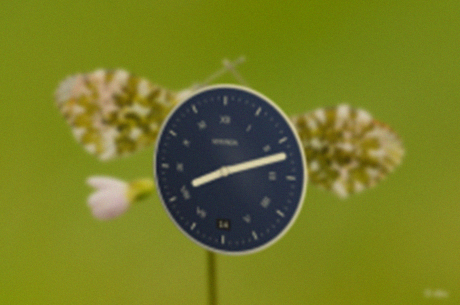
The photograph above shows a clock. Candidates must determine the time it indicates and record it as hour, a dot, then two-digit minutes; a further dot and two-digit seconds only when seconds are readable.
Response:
8.12
